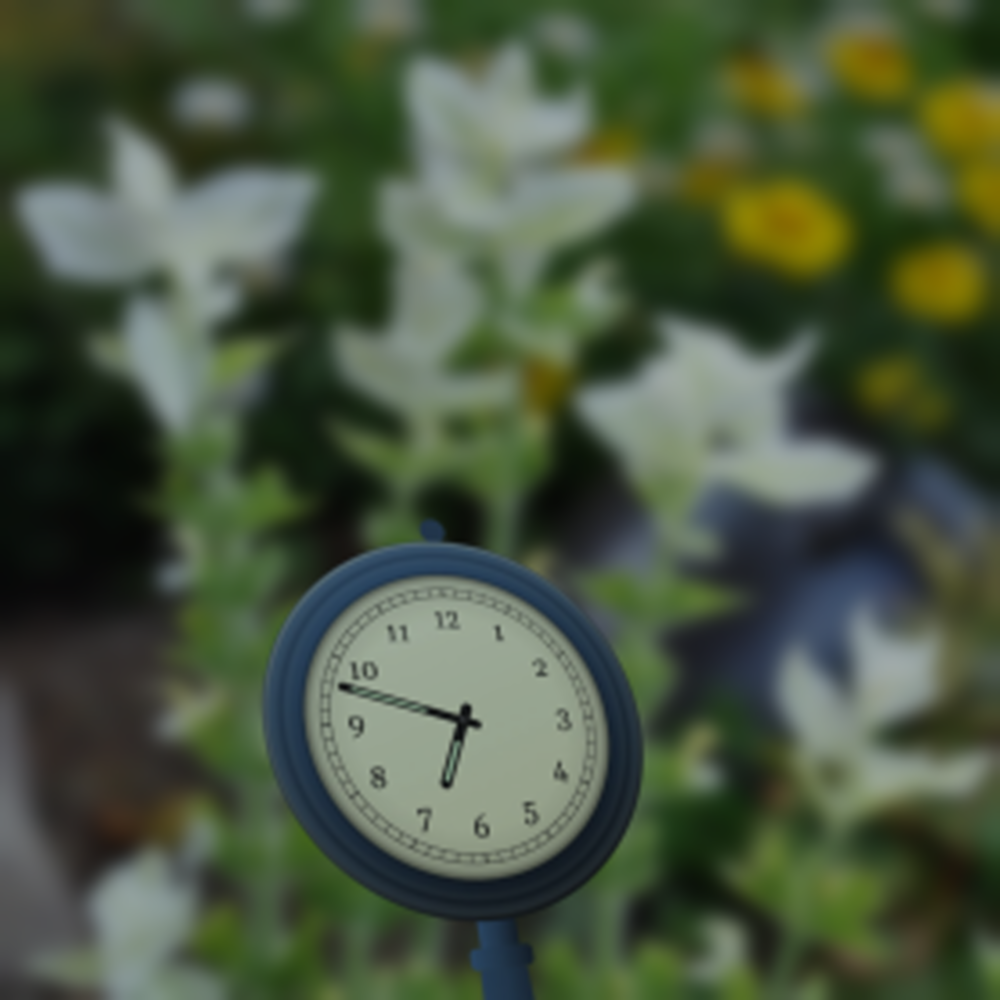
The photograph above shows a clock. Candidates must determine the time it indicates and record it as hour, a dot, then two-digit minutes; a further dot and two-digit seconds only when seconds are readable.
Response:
6.48
